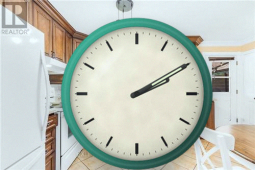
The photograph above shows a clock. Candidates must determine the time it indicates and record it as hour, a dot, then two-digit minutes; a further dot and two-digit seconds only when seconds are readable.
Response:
2.10
